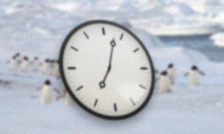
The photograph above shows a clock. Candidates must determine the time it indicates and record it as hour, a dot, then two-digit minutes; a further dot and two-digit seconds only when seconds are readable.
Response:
7.03
